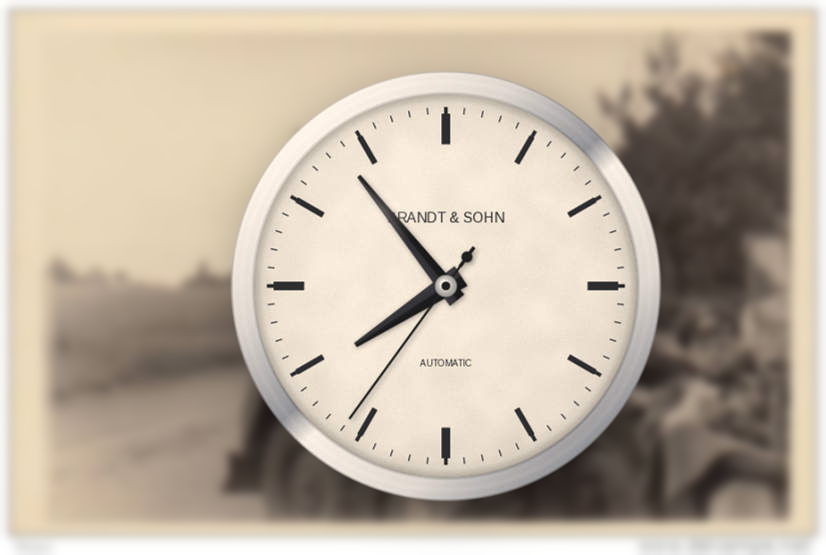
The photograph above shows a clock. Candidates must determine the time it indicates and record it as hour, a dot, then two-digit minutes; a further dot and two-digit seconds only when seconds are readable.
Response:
7.53.36
